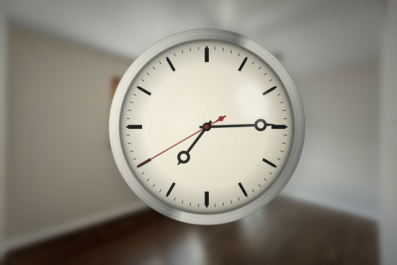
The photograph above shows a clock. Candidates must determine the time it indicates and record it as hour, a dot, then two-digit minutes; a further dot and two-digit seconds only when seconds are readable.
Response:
7.14.40
